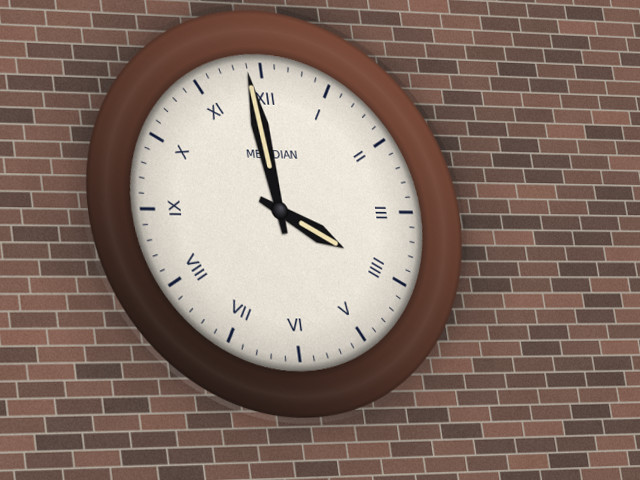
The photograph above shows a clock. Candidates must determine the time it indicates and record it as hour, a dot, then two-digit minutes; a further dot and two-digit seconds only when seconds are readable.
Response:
3.59
